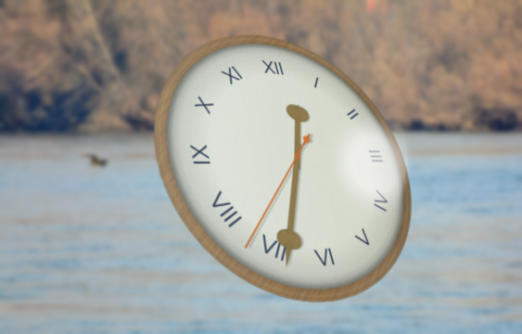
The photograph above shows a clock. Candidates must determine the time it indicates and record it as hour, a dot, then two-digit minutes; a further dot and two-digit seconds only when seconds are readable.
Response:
12.33.37
